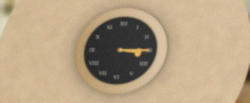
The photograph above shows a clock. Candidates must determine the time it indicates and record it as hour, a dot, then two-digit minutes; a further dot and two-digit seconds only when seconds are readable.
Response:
3.15
